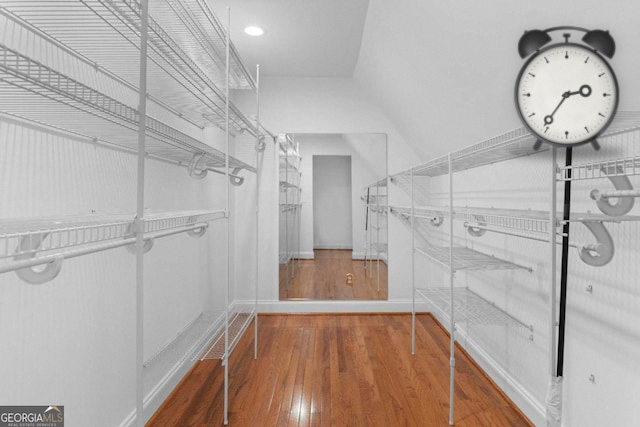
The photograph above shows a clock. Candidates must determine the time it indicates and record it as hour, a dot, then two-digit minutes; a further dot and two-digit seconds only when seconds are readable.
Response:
2.36
